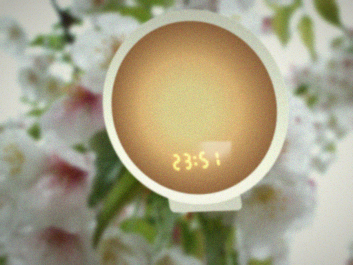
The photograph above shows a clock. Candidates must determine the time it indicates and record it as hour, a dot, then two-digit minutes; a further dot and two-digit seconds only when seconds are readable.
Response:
23.51
